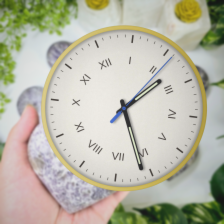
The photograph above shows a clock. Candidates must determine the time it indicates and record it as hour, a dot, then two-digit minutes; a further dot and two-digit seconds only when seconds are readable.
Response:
2.31.11
